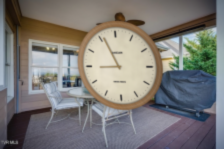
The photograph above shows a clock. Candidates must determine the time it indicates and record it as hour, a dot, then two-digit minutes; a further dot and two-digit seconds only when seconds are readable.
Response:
8.56
